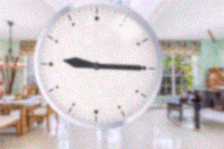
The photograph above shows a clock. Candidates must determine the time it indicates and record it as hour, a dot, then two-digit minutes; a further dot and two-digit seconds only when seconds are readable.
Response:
9.15
